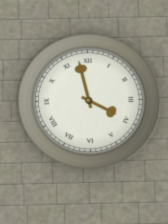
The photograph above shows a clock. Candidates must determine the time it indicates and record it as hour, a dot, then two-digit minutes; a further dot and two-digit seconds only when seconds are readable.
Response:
3.58
